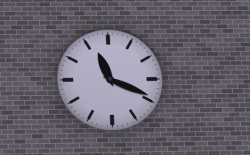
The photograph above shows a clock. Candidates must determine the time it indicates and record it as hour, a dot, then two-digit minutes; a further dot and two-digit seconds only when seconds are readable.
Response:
11.19
